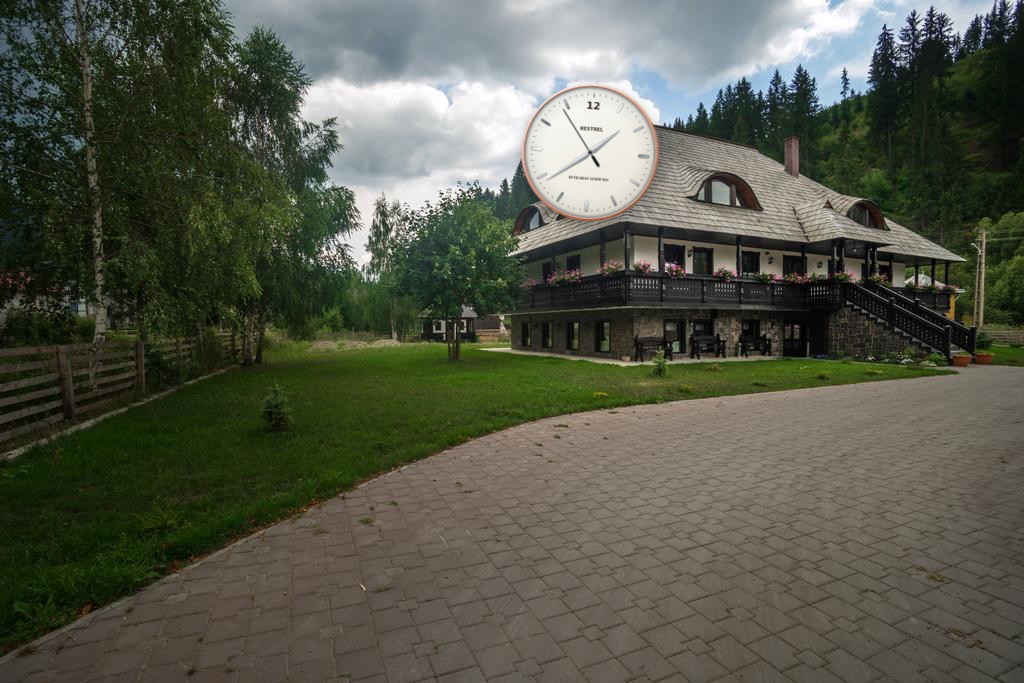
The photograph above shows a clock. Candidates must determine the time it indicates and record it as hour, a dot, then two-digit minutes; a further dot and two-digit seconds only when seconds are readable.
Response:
1.38.54
